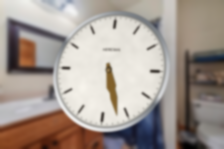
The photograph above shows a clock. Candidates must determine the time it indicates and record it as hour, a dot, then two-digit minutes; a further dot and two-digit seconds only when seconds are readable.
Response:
5.27
